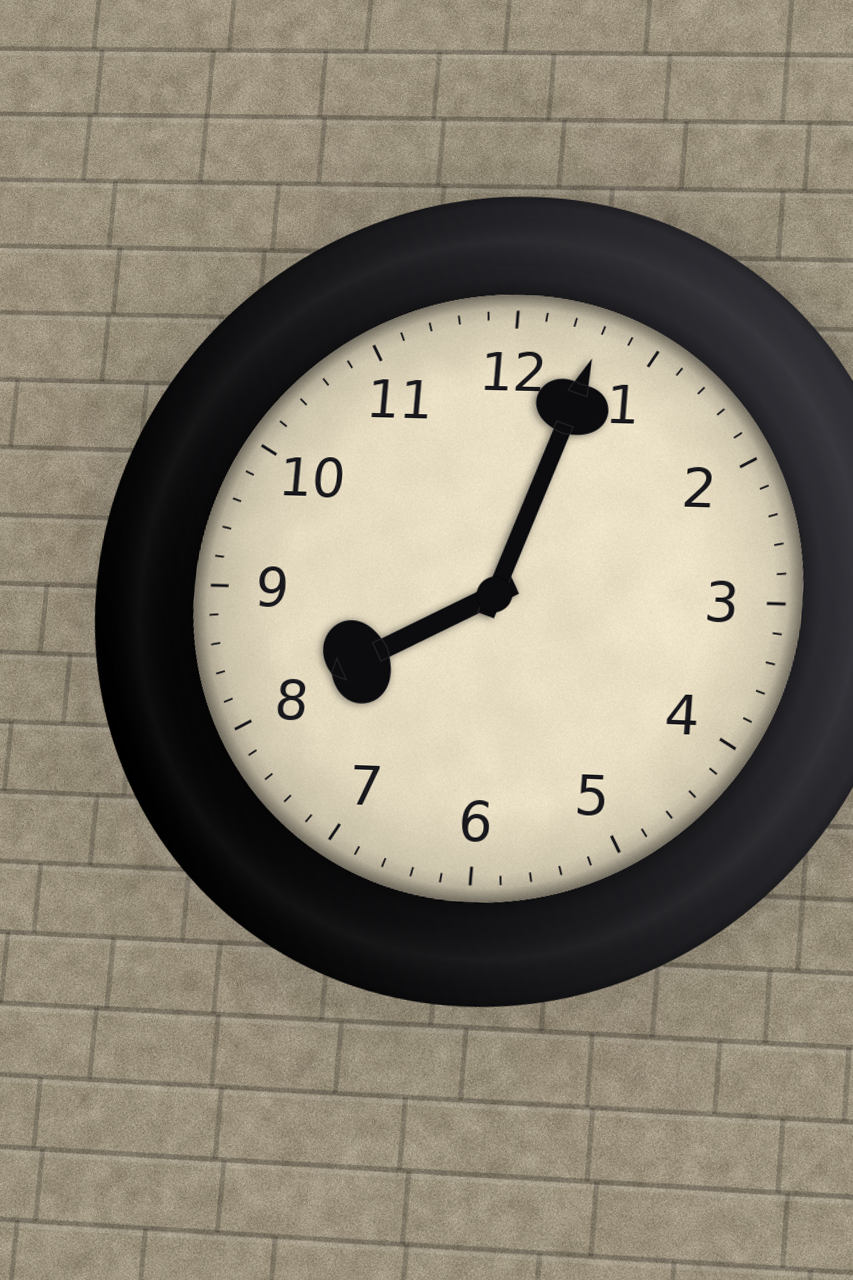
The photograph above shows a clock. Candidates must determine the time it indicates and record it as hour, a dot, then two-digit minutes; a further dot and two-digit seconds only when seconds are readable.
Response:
8.03
